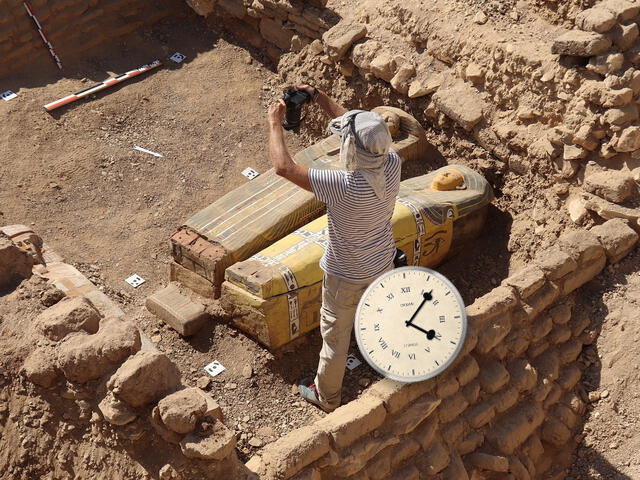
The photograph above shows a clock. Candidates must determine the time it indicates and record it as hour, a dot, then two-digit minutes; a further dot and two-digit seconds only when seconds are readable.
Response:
4.07
